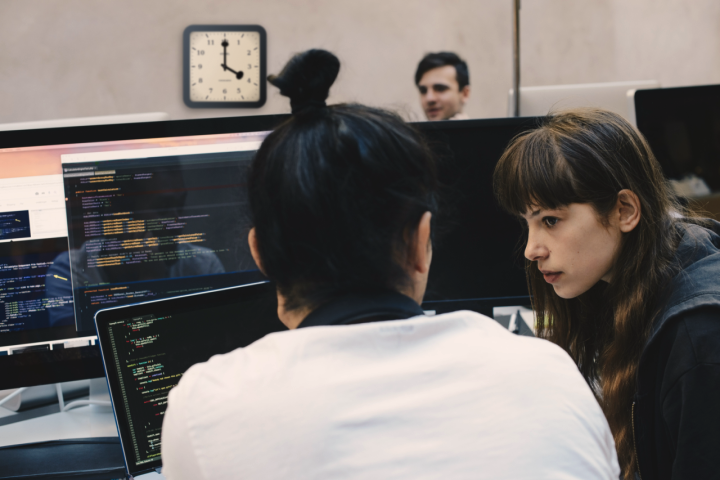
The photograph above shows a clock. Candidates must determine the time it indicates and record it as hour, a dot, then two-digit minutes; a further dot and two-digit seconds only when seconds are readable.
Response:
4.00
